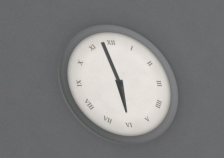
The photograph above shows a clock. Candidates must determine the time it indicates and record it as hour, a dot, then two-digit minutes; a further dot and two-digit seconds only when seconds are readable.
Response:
5.58
